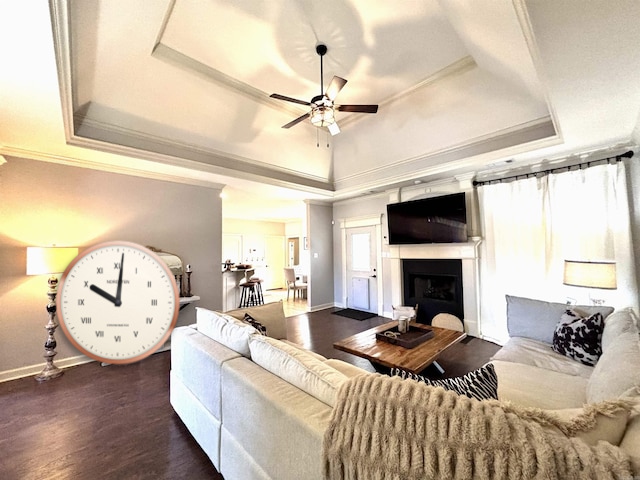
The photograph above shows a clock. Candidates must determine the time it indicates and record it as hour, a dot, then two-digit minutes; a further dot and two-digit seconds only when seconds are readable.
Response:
10.01
